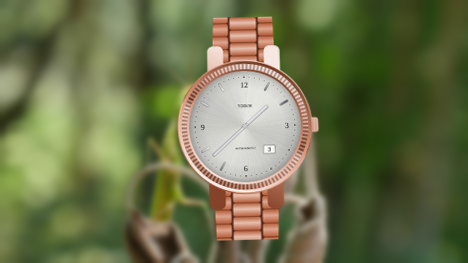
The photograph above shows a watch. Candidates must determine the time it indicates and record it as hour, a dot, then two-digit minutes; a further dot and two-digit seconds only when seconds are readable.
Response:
1.38
